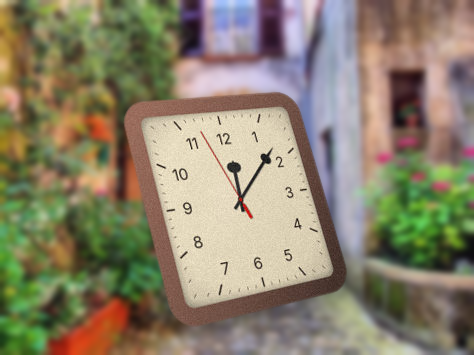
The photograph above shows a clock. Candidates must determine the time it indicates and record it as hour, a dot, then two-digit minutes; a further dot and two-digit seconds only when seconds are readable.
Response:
12.07.57
